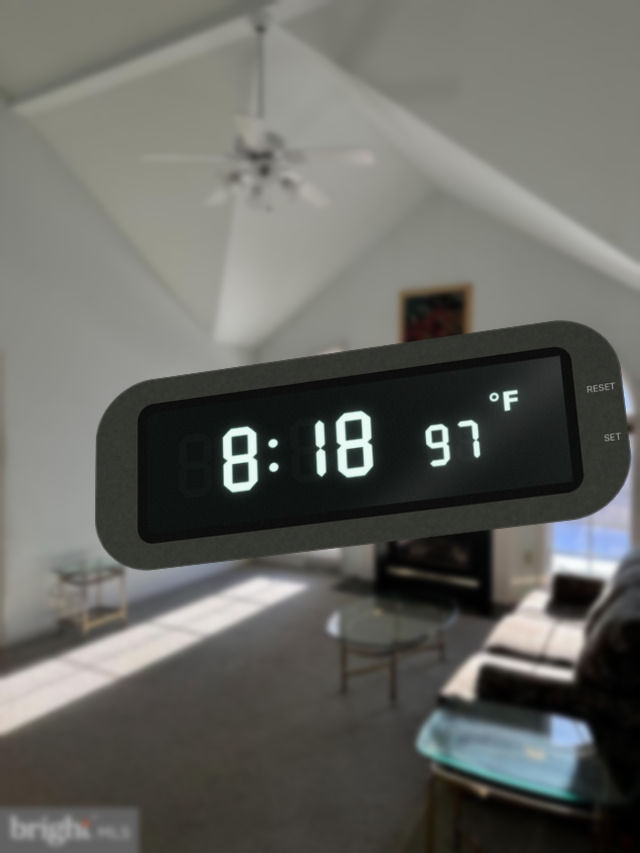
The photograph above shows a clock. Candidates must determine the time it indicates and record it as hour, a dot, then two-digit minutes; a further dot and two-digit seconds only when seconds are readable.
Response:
8.18
